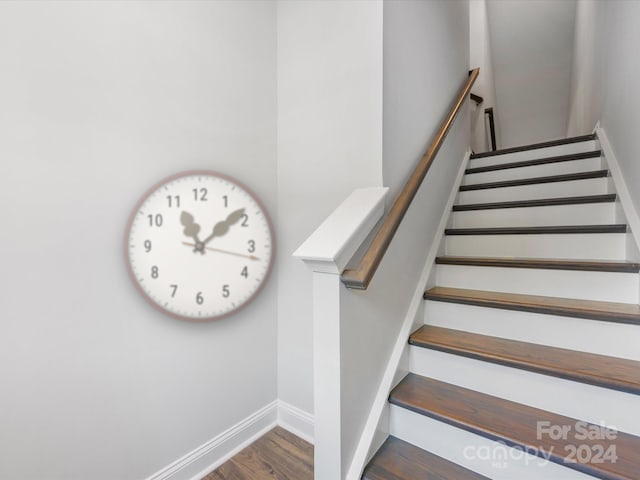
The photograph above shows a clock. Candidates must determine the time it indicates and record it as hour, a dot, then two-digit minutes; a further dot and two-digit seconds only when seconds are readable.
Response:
11.08.17
